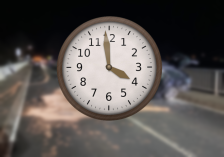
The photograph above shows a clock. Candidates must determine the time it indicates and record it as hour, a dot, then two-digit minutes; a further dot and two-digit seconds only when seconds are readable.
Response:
3.59
